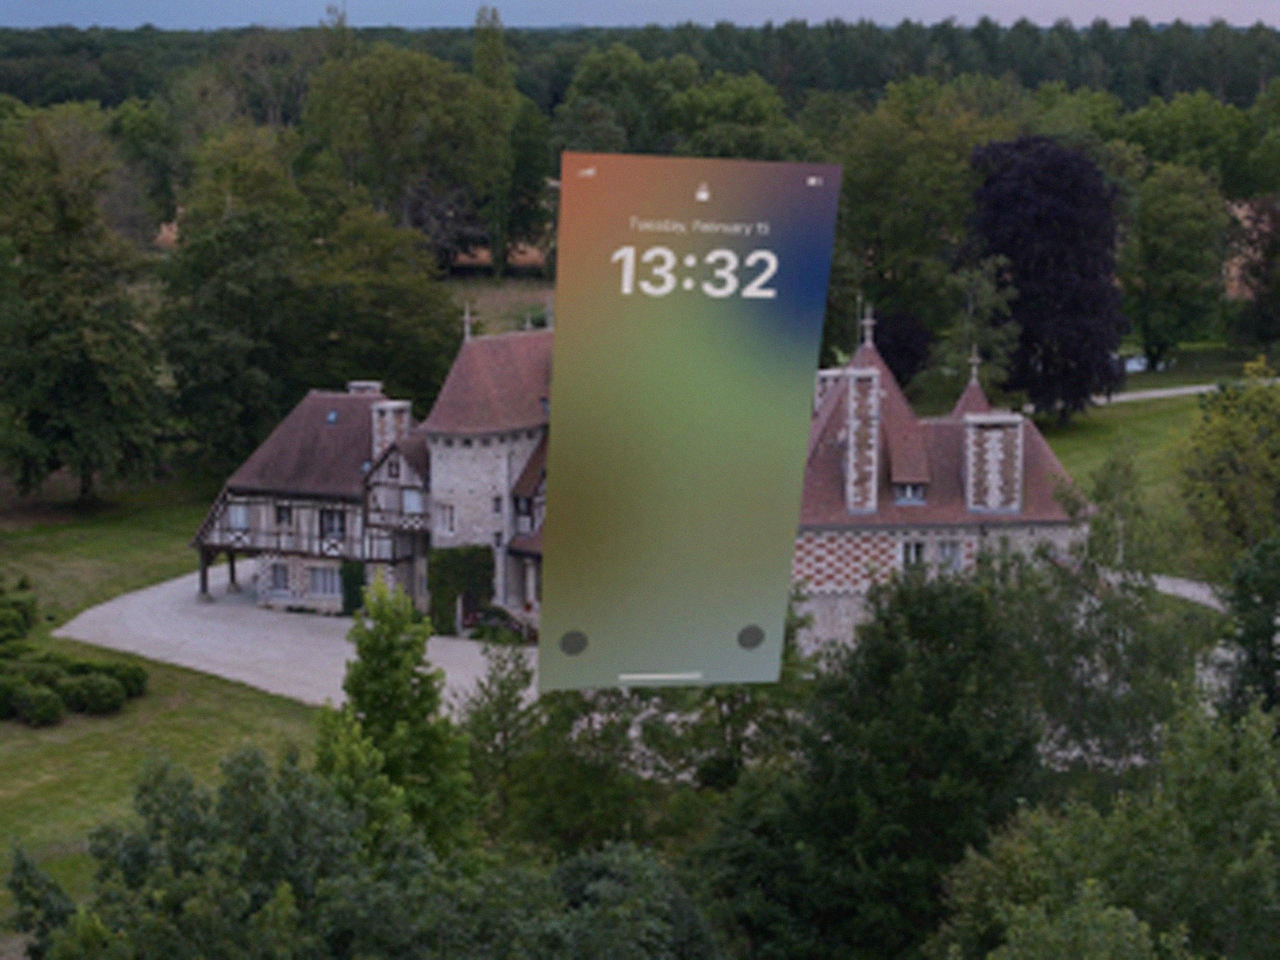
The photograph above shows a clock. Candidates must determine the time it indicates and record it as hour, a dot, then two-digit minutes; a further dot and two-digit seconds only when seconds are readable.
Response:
13.32
